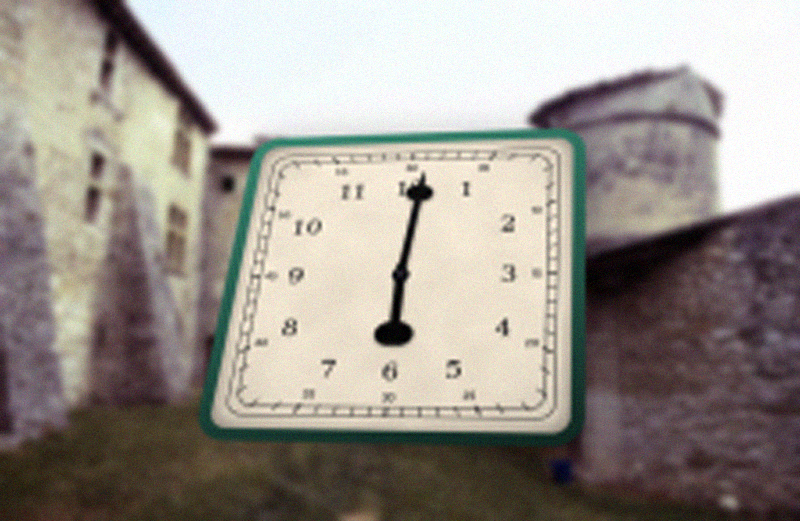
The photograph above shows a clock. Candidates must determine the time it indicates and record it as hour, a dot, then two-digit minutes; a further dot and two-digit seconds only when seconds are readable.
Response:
6.01
